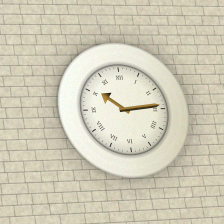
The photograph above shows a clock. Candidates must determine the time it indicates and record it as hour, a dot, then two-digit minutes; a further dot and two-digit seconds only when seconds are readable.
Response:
10.14
